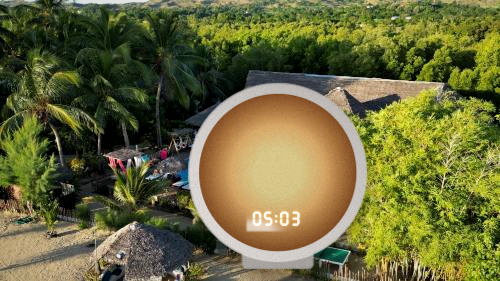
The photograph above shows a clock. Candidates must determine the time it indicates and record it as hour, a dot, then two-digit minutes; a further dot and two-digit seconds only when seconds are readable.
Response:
5.03
